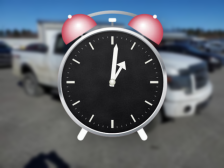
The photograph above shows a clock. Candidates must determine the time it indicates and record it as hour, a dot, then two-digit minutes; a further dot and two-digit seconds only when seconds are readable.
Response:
1.01
